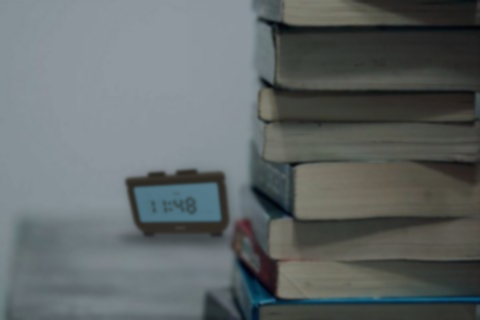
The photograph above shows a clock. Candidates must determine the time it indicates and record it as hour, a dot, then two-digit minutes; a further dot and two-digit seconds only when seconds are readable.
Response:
11.48
